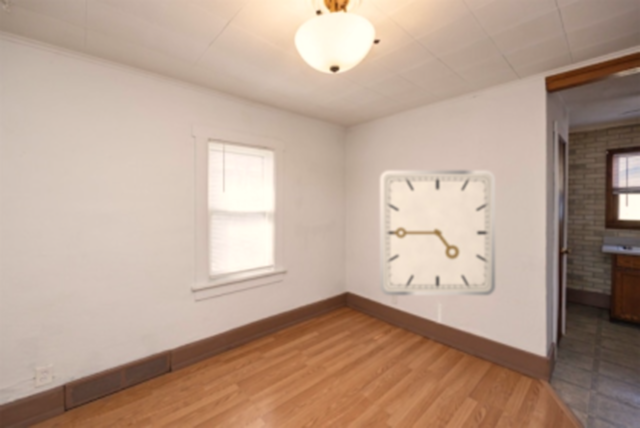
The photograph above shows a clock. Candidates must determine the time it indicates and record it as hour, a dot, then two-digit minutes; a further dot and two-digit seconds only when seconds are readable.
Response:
4.45
